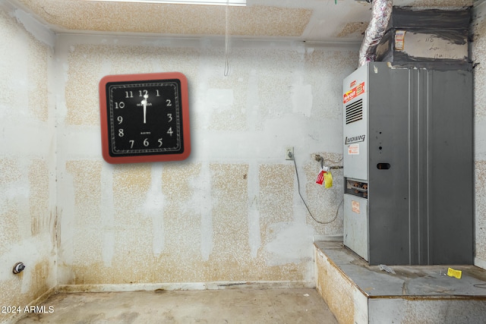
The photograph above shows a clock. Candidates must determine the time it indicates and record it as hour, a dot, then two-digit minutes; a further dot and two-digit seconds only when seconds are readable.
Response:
12.01
